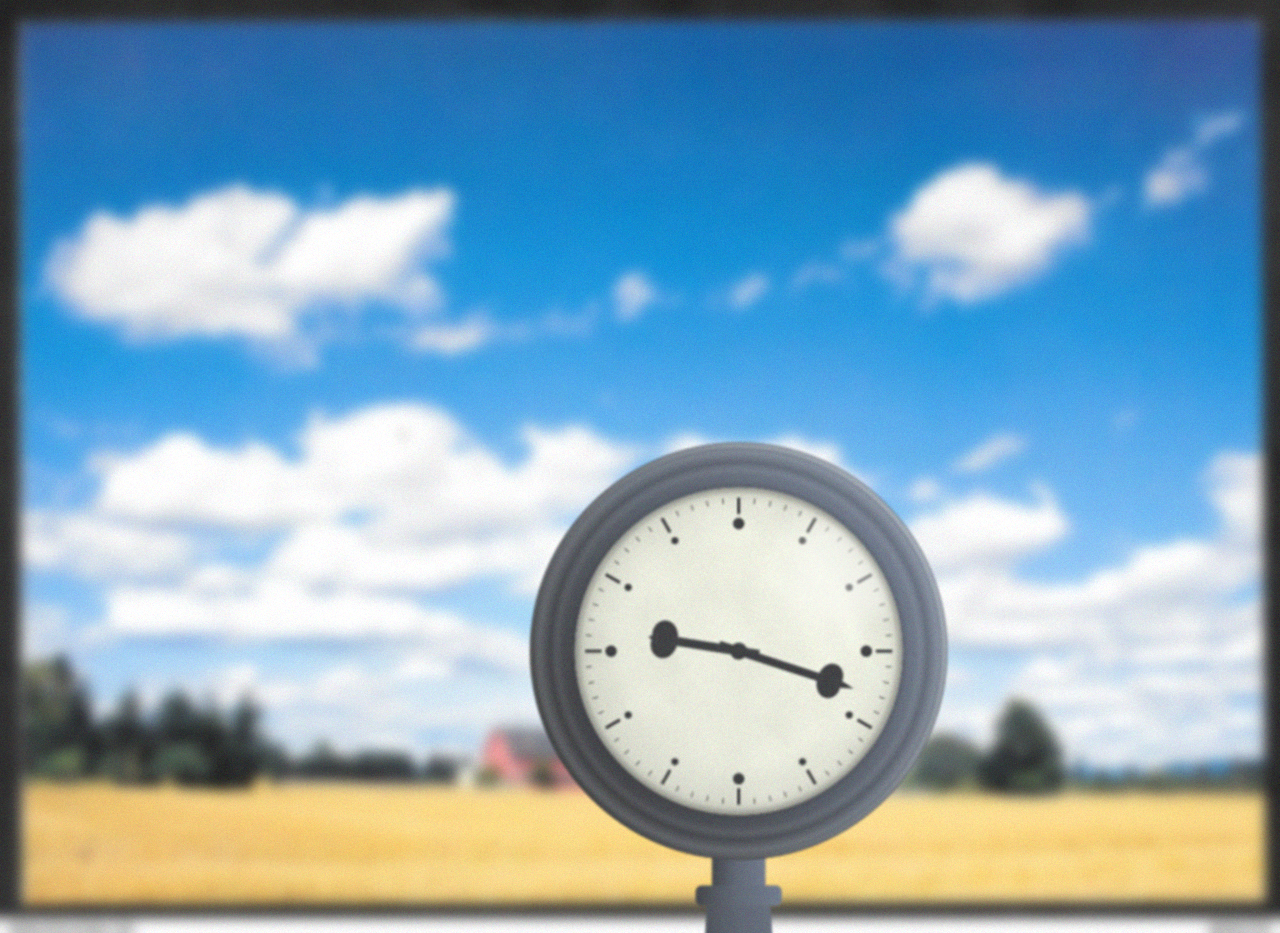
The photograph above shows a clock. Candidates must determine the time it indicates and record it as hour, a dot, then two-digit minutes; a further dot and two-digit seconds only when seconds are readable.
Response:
9.18
